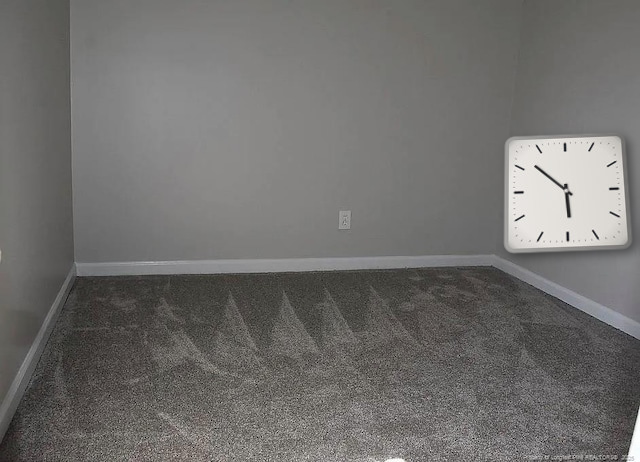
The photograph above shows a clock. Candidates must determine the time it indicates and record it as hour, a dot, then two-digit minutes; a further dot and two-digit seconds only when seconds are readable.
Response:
5.52
